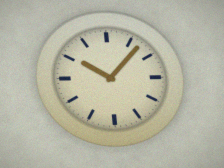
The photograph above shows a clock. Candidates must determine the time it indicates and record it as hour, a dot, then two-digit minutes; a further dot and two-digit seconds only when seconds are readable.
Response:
10.07
